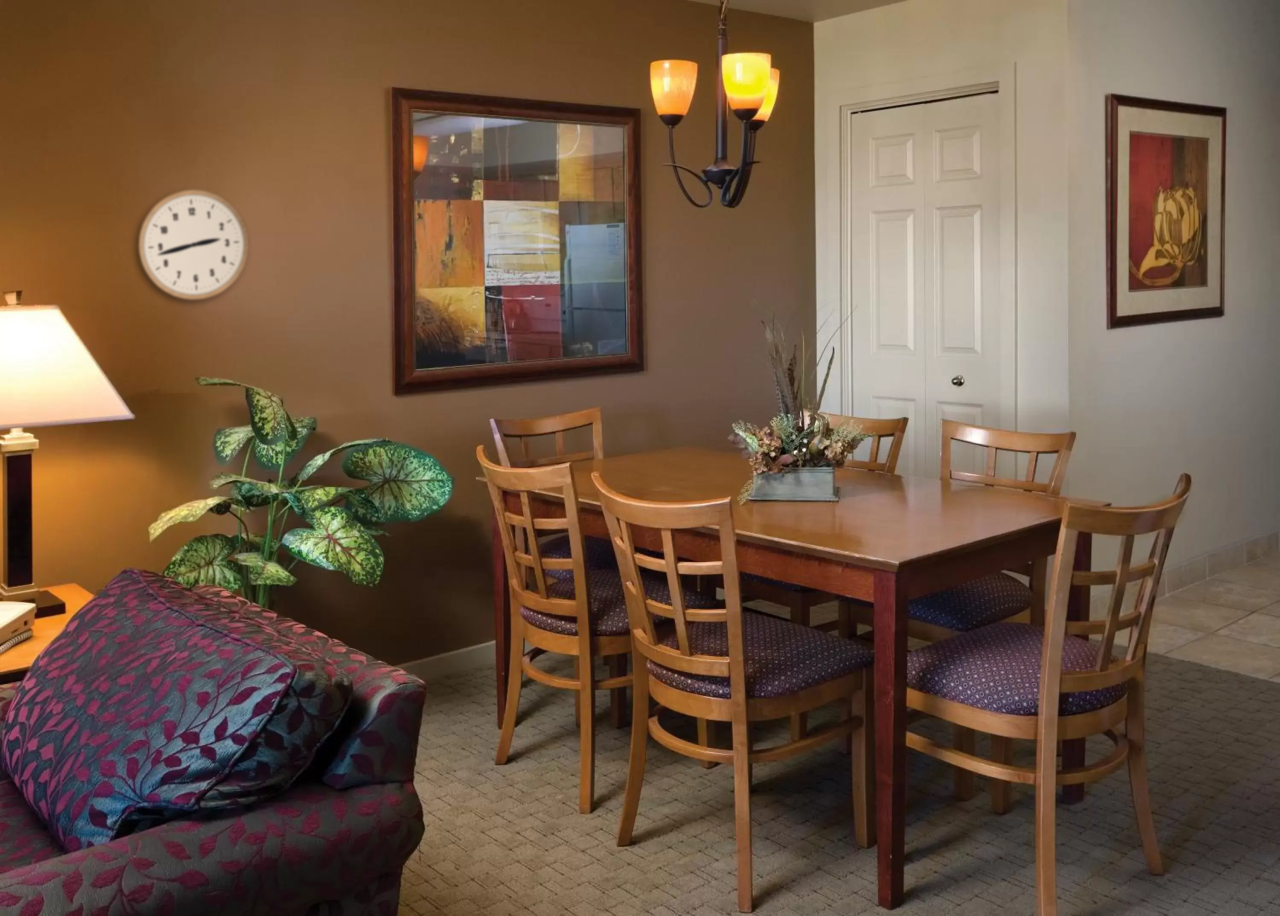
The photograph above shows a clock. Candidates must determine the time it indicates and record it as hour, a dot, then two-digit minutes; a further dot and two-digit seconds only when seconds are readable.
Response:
2.43
